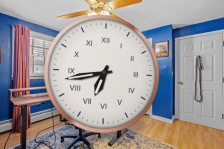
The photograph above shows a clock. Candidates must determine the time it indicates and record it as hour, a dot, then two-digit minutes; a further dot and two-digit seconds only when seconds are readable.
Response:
6.43
